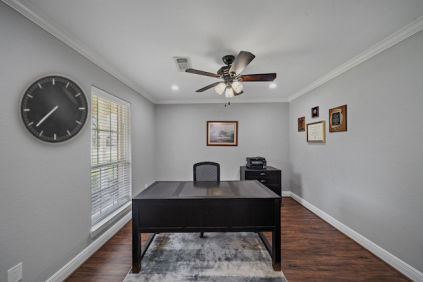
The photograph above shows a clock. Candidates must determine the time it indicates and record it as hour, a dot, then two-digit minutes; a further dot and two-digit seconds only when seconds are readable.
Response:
7.38
